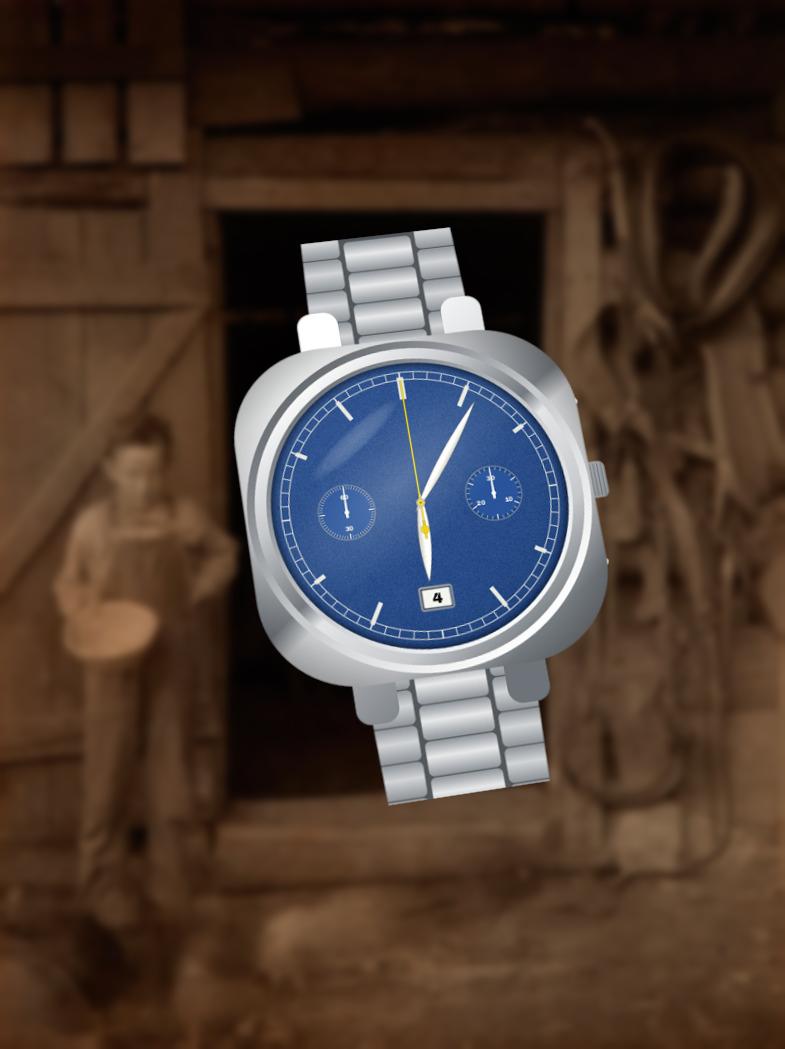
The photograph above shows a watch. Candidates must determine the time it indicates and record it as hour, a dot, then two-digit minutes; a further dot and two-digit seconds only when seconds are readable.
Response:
6.06
